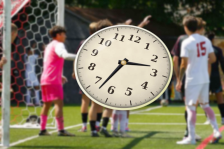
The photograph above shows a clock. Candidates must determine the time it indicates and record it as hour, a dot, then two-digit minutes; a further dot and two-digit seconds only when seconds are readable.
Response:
2.33
